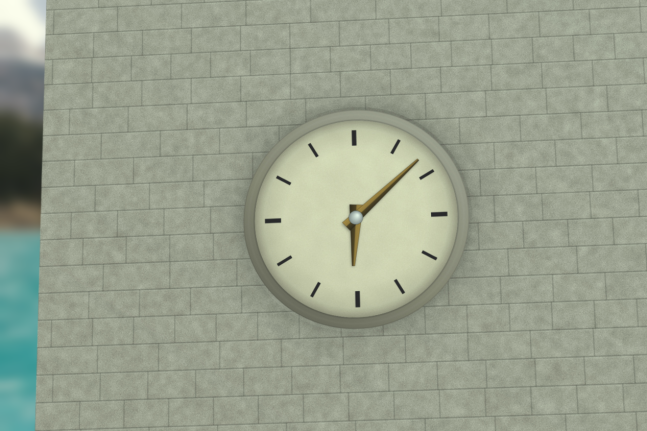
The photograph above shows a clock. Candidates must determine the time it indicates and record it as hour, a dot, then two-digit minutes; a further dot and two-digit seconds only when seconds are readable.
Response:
6.08
